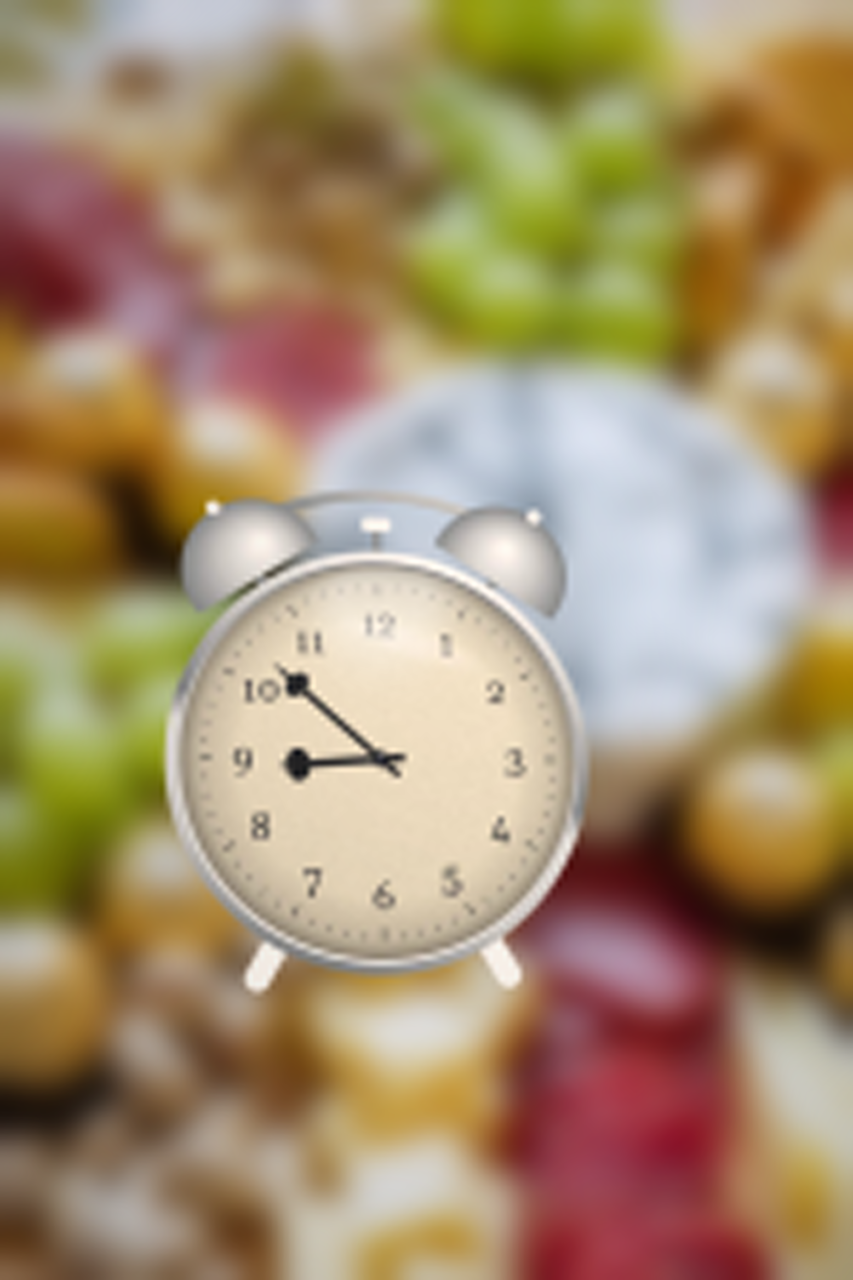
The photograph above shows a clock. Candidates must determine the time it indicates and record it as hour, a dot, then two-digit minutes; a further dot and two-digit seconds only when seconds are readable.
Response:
8.52
